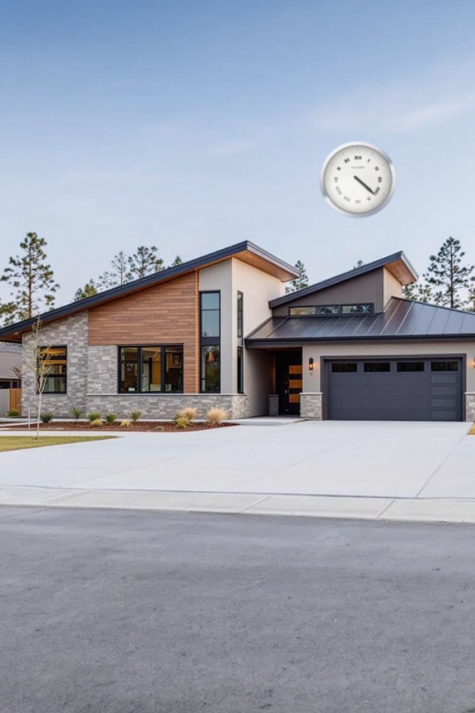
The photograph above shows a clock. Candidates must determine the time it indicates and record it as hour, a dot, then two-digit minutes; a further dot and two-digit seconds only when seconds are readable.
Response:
4.22
